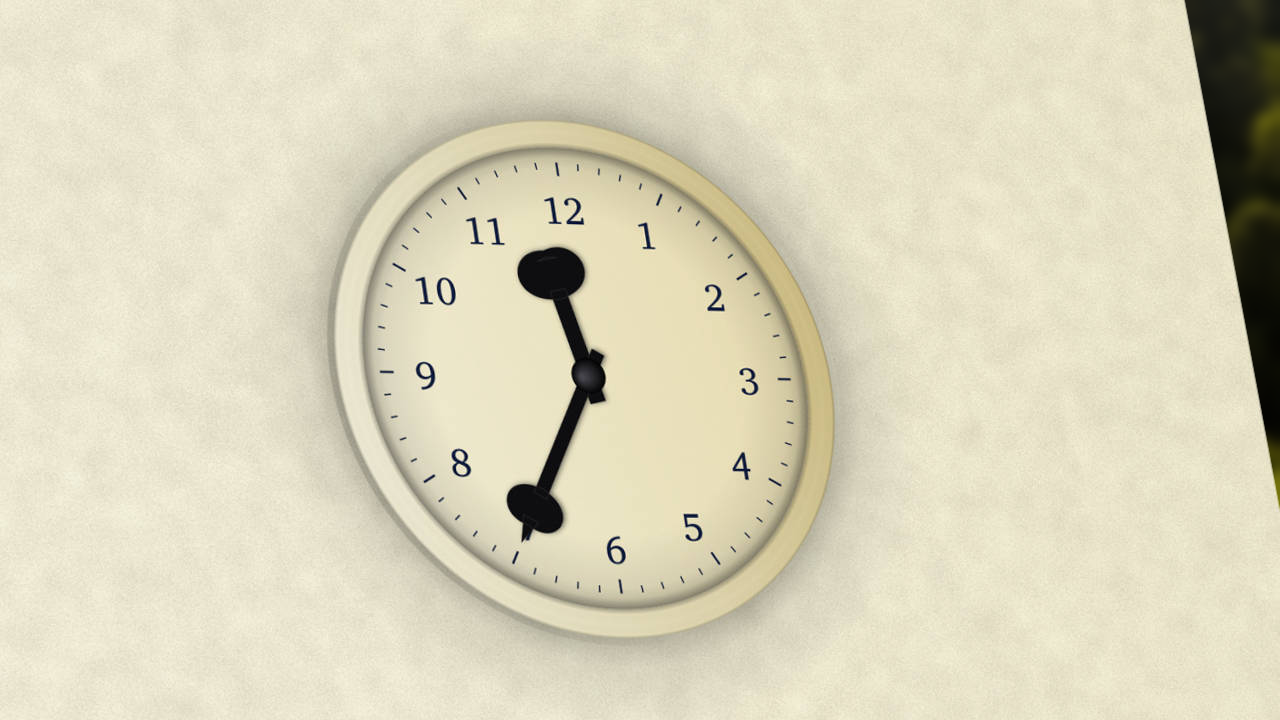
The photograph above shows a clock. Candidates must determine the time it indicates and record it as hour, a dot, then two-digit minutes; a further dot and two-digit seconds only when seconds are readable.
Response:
11.35
